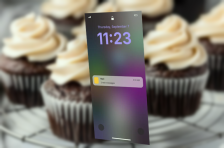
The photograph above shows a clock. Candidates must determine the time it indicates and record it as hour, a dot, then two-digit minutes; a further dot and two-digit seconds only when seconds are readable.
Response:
11.23
